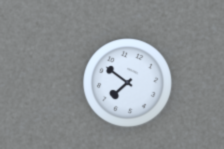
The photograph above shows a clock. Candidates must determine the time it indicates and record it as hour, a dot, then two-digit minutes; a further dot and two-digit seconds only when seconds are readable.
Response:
6.47
